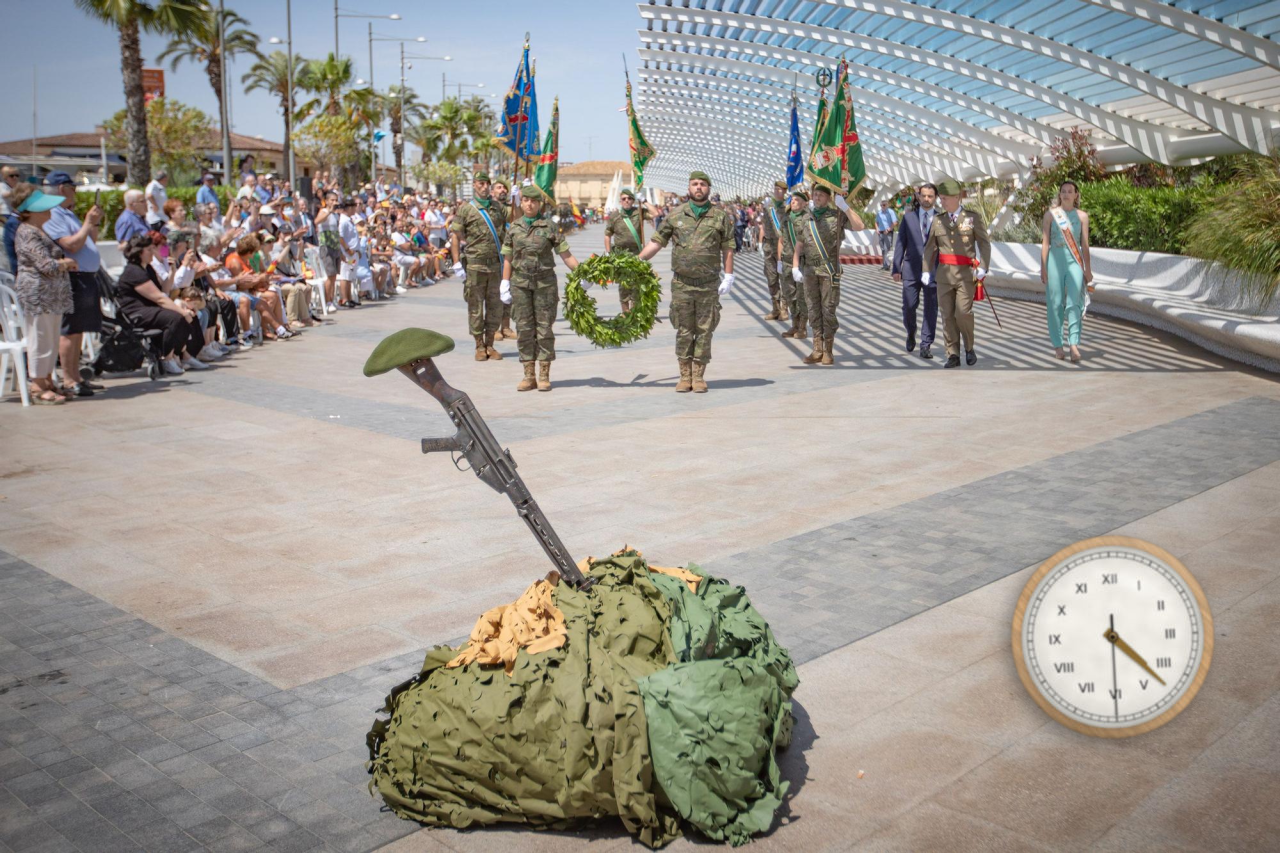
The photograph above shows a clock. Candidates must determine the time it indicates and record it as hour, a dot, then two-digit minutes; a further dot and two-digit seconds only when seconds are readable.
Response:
4.22.30
